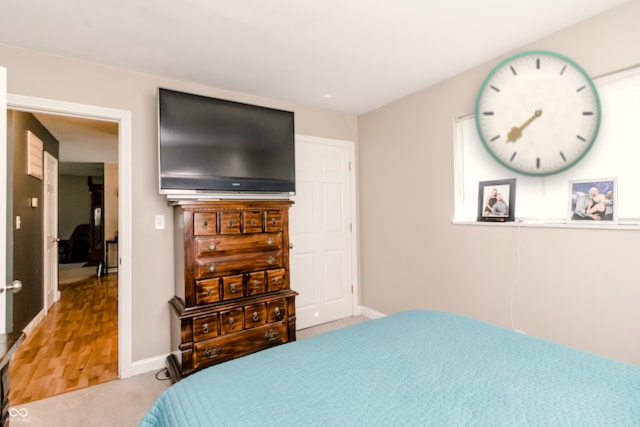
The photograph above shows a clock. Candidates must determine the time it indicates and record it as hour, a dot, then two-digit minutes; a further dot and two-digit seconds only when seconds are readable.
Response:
7.38
